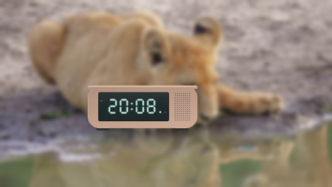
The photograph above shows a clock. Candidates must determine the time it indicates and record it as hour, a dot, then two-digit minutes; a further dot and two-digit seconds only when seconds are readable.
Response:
20.08
